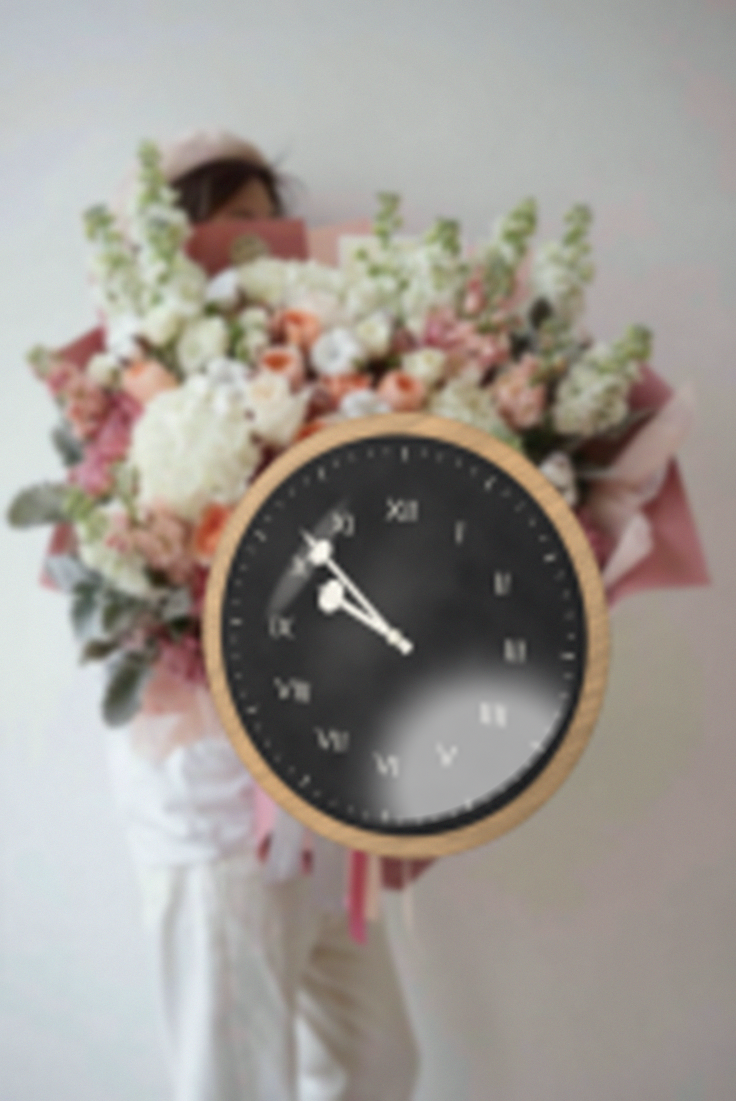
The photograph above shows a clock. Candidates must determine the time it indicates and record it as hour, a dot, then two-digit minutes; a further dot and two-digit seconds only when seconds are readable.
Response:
9.52
